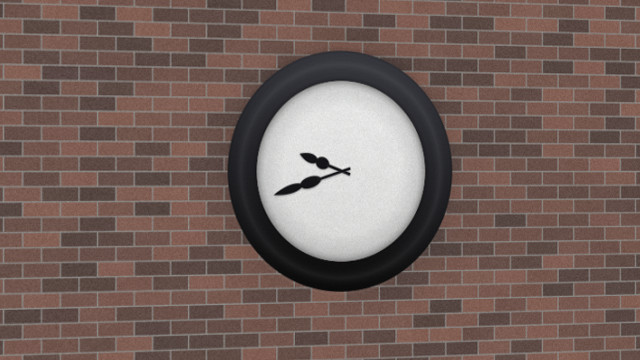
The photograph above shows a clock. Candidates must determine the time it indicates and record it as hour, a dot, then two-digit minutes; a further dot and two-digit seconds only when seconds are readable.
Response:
9.42
